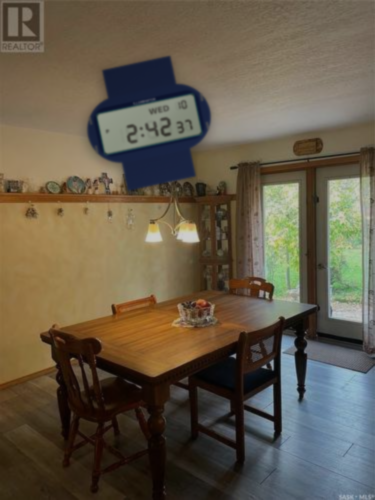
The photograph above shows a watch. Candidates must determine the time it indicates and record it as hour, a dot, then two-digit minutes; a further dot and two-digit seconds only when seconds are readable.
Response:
2.42.37
